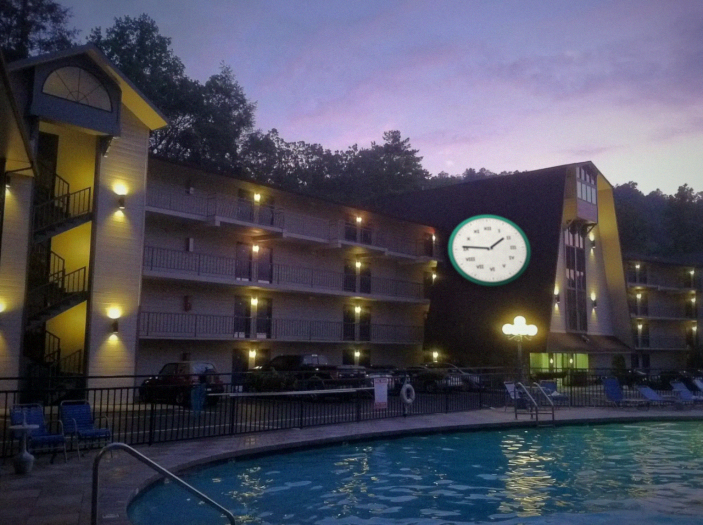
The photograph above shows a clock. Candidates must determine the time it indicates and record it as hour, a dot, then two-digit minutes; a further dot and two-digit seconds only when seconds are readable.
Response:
1.46
